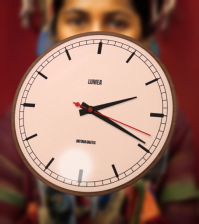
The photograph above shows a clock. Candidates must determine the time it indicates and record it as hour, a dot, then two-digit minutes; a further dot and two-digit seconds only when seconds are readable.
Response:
2.19.18
